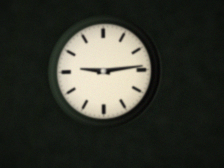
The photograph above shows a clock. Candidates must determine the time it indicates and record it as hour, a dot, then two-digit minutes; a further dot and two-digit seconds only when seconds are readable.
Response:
9.14
